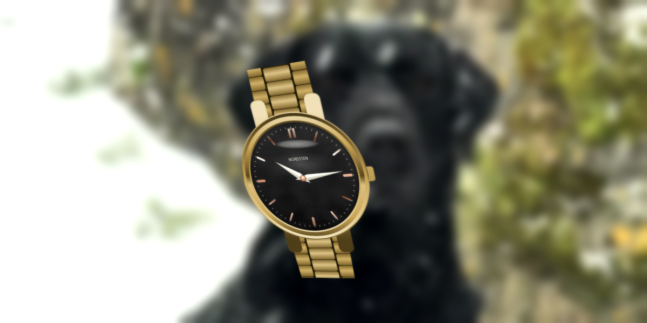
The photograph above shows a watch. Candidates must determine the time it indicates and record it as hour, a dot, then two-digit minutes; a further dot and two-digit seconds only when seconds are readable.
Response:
10.14
